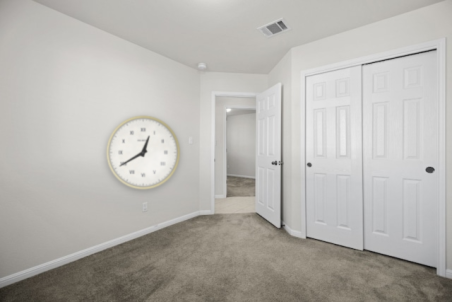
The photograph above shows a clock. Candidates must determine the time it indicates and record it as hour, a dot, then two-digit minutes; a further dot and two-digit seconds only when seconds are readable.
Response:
12.40
